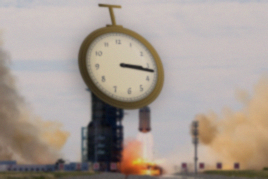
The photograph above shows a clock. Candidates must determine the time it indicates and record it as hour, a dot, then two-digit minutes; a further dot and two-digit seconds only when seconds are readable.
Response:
3.17
